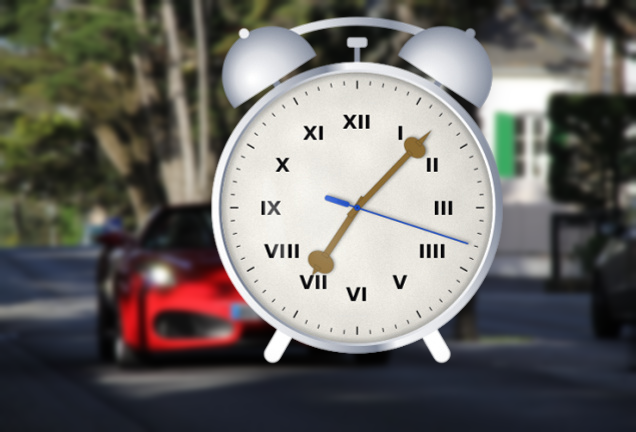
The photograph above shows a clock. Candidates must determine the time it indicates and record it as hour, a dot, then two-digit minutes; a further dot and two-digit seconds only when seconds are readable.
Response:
7.07.18
